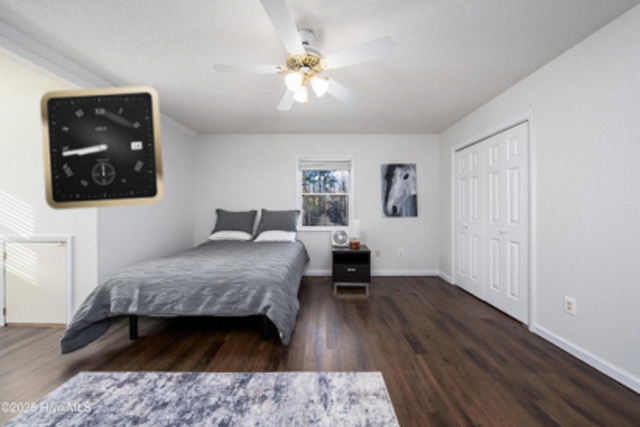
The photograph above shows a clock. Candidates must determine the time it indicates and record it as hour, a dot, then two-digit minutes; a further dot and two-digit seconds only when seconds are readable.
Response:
8.44
